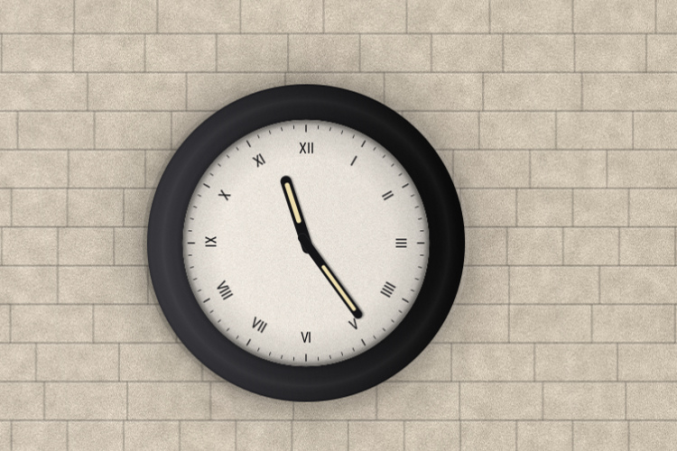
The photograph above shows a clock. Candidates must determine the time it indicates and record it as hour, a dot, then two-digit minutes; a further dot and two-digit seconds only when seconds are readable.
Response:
11.24
